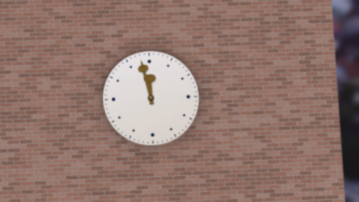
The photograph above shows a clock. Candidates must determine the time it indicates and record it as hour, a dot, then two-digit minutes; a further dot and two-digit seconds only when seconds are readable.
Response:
11.58
